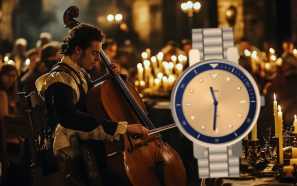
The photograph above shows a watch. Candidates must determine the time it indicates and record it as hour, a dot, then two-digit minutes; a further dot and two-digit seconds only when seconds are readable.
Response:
11.31
